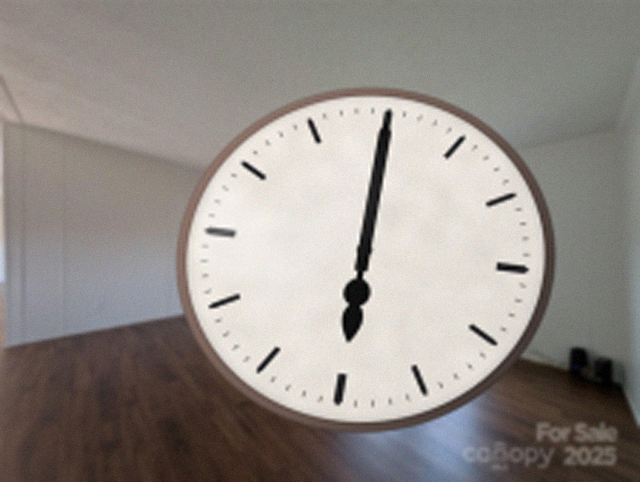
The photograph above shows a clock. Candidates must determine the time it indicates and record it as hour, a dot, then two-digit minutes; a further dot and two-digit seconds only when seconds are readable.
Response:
6.00
